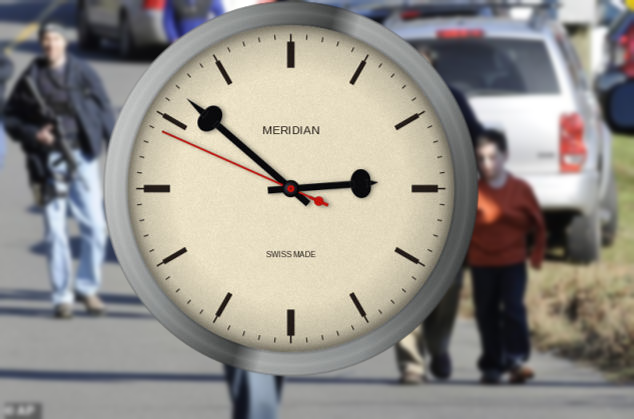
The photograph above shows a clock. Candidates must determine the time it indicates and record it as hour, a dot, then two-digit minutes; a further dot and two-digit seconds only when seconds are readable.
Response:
2.51.49
